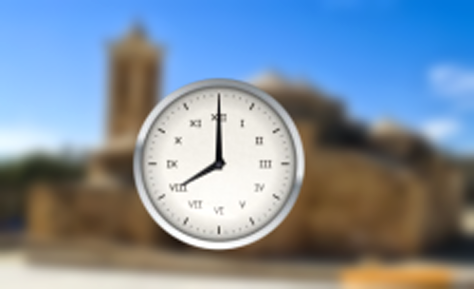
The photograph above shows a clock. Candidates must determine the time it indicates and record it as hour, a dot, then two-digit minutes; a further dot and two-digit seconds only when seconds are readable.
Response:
8.00
